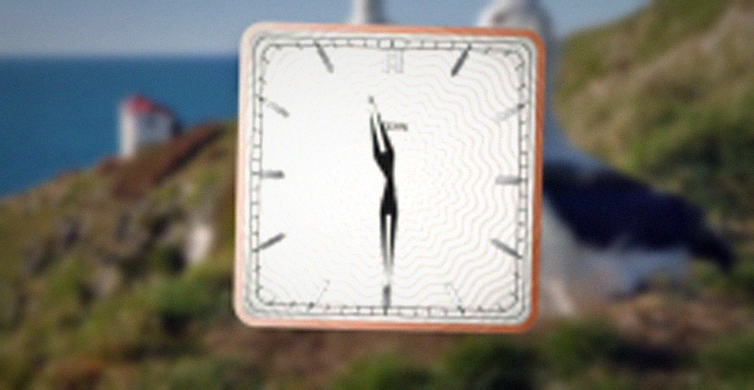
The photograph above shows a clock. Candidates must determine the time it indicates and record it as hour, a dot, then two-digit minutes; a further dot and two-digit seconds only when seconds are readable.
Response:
11.30
